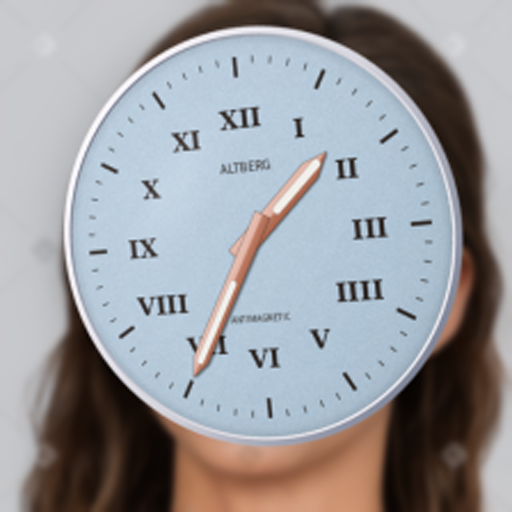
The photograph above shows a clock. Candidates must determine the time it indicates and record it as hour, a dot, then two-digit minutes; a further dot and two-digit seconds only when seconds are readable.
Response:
1.35
